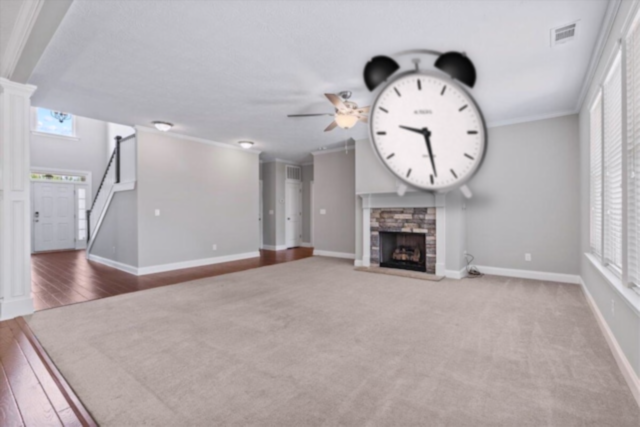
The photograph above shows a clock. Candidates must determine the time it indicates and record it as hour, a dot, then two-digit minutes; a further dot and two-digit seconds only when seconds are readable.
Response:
9.29
